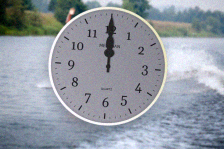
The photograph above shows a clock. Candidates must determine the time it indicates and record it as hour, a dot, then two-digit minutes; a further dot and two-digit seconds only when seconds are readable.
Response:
12.00
